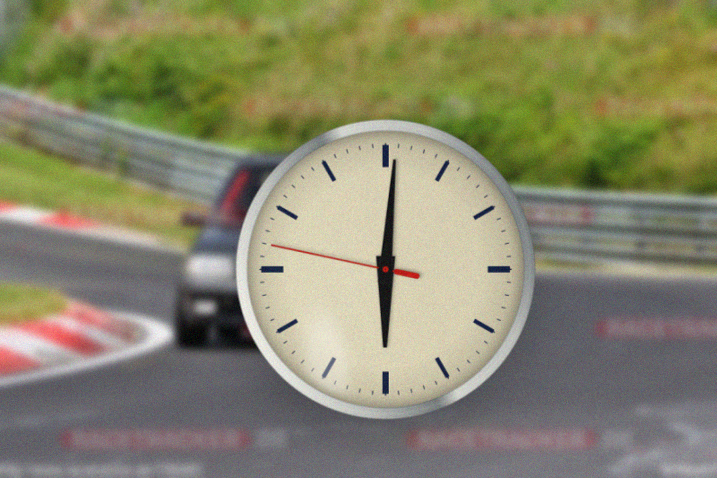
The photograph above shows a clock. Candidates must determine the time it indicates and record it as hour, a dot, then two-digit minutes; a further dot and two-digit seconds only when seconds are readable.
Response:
6.00.47
